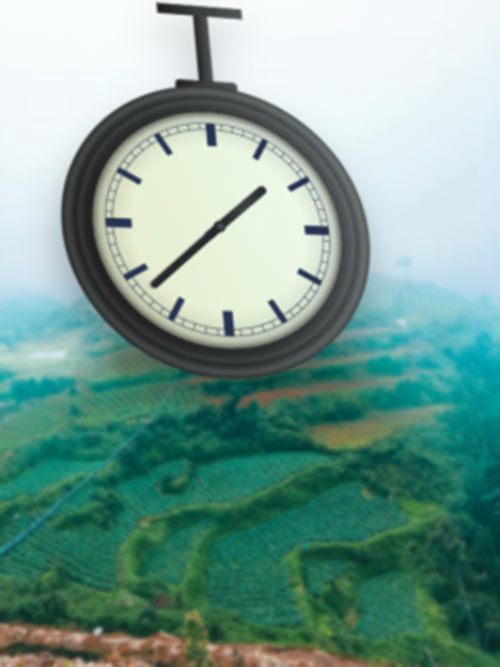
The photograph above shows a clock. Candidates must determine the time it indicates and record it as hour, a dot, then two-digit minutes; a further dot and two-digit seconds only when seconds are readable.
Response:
1.38
